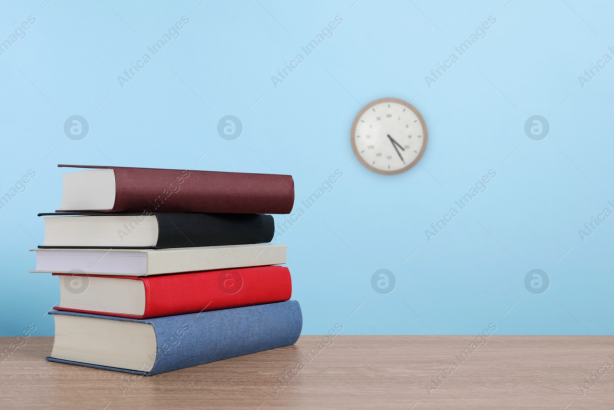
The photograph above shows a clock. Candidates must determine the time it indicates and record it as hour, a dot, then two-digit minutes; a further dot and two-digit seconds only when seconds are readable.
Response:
4.25
